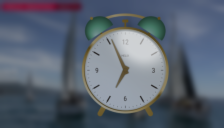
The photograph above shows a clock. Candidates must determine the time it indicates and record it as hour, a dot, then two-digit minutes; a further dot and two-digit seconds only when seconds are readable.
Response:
6.56
